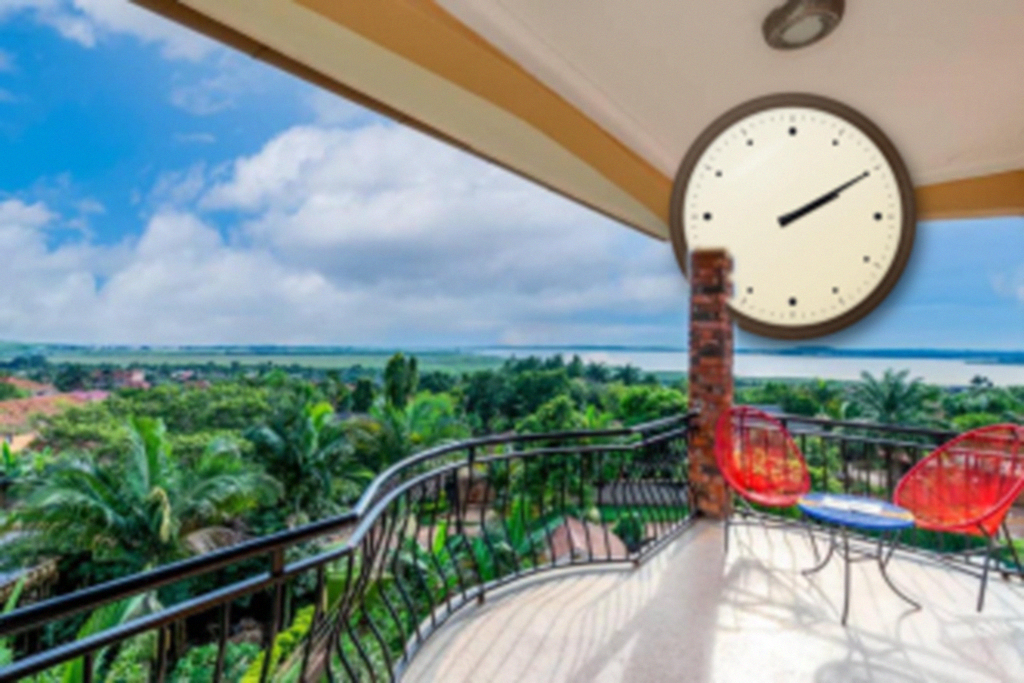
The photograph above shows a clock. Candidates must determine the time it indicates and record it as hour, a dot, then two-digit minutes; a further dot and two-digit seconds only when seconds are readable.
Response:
2.10
